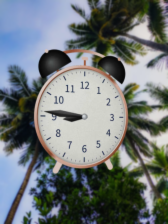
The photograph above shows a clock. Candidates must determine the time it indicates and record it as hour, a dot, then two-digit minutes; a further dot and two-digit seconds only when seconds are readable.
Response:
8.46
